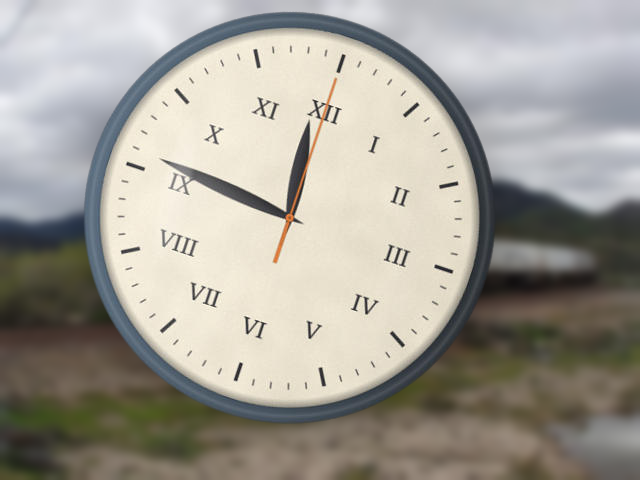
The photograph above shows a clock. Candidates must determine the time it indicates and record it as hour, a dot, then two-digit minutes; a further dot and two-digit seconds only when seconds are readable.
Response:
11.46.00
